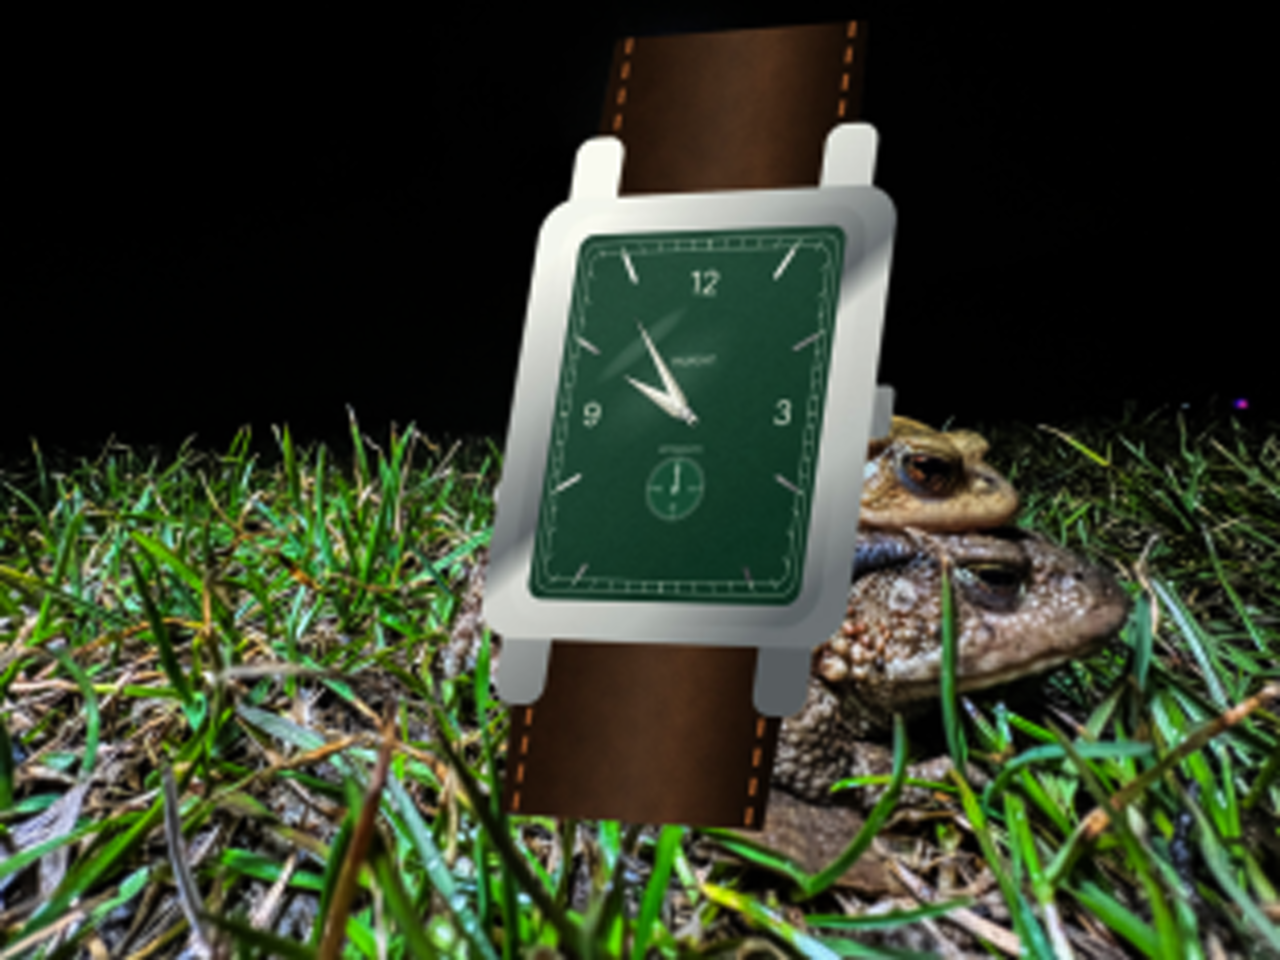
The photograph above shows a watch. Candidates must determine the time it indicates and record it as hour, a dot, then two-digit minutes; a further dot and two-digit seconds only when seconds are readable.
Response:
9.54
